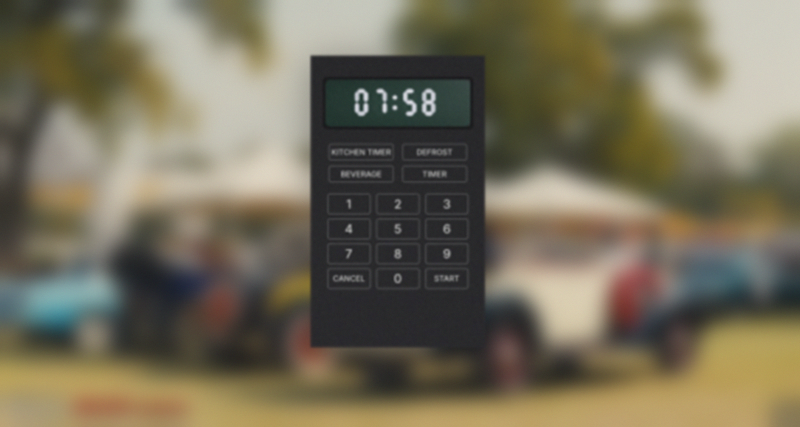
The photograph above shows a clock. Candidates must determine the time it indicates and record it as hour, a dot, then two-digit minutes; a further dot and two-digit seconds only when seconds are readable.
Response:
7.58
